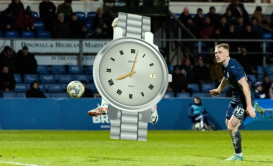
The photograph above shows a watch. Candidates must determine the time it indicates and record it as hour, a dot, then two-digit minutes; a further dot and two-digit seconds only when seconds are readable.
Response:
8.02
